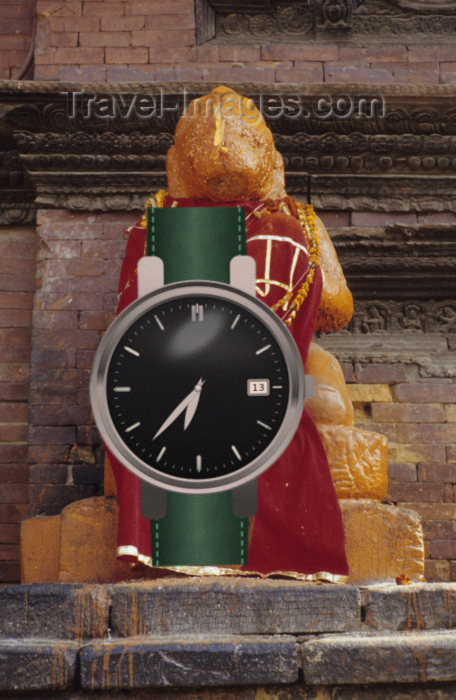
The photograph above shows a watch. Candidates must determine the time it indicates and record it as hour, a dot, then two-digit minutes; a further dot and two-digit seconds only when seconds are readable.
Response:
6.37
